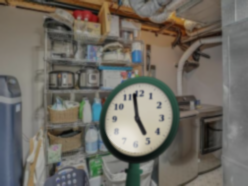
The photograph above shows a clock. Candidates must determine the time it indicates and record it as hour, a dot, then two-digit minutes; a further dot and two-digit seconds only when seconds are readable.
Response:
4.58
